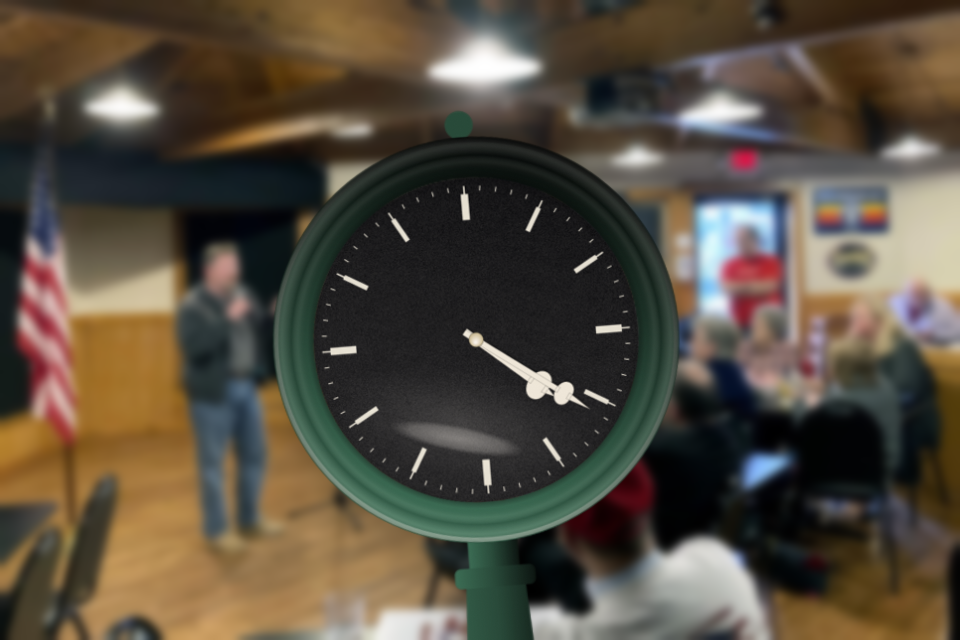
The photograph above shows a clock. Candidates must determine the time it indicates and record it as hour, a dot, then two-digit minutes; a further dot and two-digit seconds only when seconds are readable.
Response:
4.21
